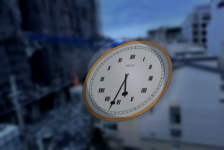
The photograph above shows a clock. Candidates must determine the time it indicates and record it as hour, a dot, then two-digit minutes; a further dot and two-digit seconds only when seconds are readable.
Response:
5.32
